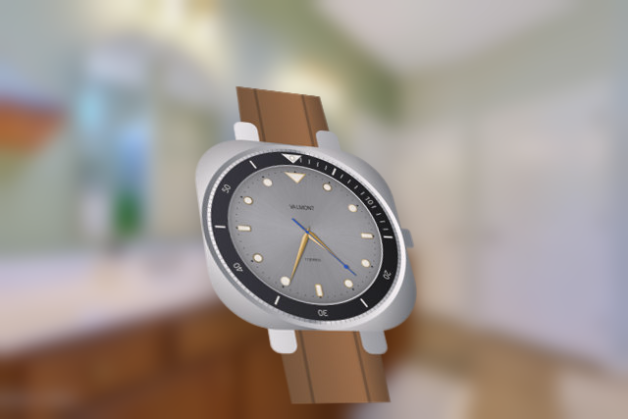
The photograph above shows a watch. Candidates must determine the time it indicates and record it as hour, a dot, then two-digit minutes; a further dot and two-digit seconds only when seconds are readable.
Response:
4.34.23
